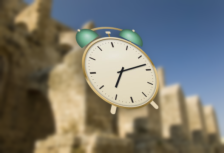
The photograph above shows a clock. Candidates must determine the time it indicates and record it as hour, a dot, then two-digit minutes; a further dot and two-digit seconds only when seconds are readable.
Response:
7.13
